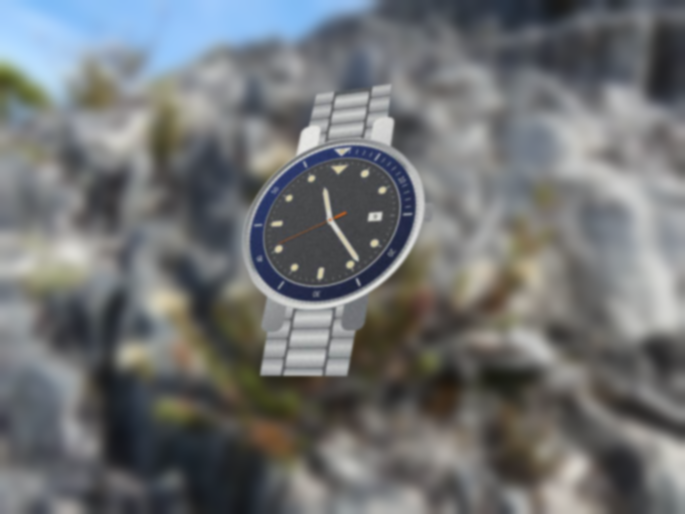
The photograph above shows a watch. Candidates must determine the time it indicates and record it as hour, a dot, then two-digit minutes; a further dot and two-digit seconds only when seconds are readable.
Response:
11.23.41
